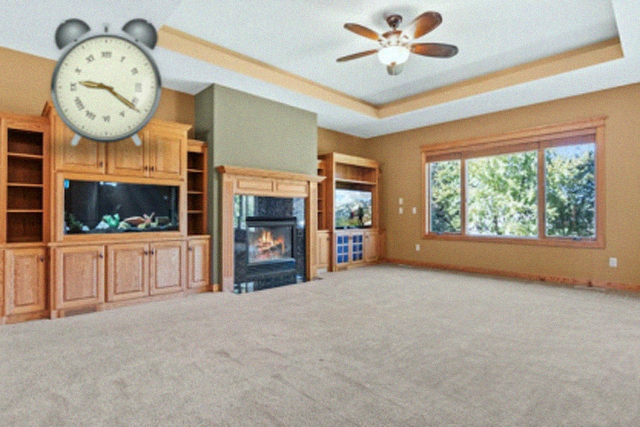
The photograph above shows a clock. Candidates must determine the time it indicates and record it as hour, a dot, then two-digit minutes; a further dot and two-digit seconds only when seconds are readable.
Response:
9.21
